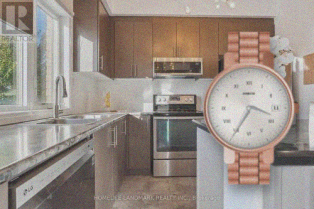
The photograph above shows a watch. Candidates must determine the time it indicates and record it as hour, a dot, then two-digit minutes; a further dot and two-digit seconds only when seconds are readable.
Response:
3.35
